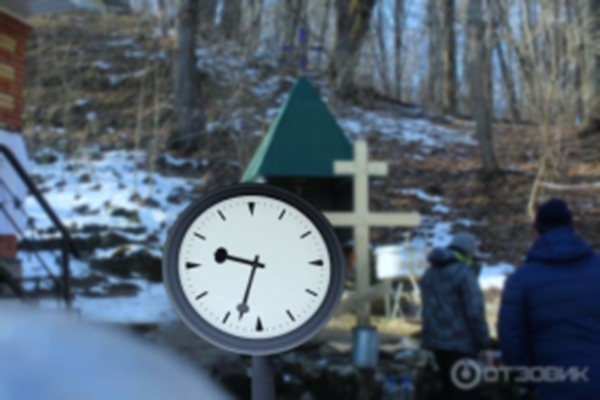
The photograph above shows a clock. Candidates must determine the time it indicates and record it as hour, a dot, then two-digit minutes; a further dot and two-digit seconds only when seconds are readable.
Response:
9.33
